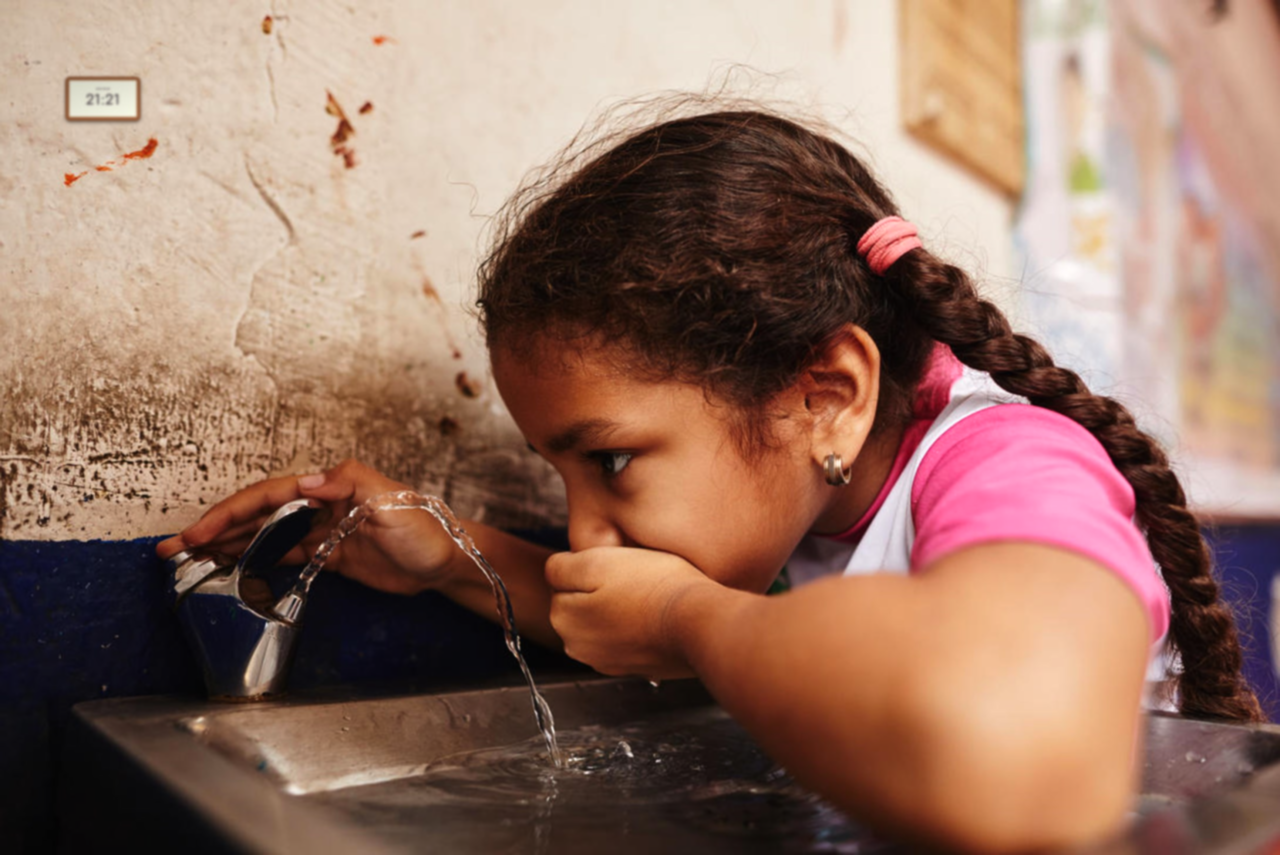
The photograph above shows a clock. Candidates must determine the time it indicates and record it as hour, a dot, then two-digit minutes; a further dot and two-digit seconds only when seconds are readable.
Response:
21.21
